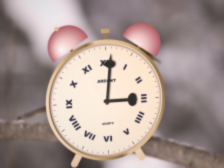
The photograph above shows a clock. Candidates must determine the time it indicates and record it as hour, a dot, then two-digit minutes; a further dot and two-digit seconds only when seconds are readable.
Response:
3.01
